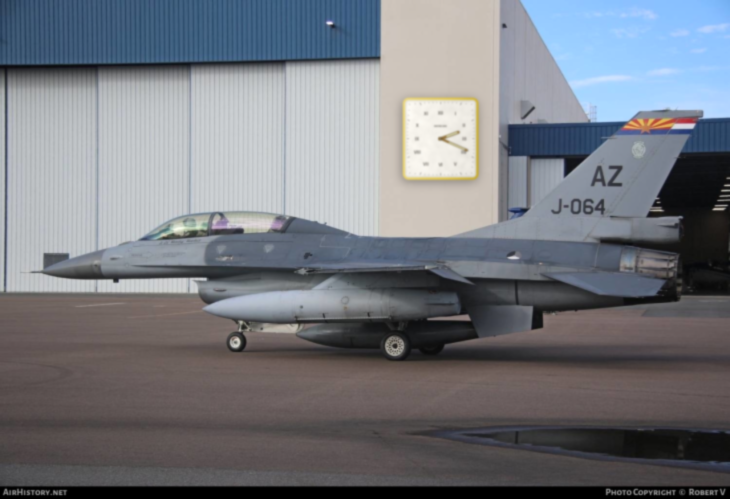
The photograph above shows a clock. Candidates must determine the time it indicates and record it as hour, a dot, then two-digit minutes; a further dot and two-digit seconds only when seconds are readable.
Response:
2.19
